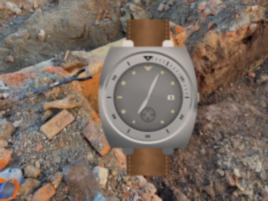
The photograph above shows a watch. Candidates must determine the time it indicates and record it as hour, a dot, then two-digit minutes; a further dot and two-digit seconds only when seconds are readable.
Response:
7.04
